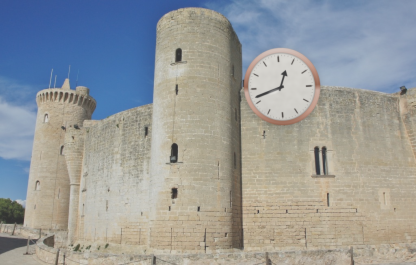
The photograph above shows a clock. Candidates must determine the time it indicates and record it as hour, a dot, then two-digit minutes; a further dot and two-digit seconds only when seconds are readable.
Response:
12.42
